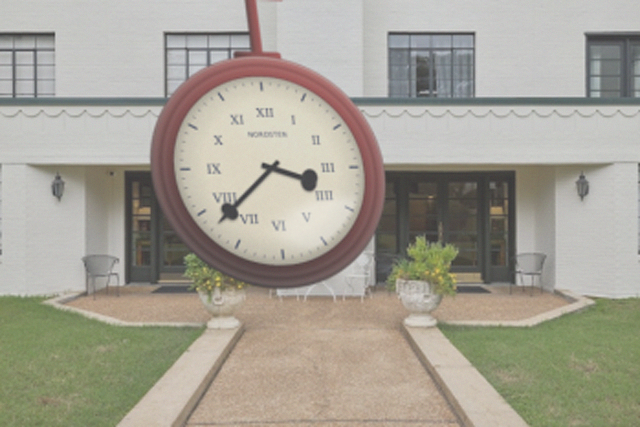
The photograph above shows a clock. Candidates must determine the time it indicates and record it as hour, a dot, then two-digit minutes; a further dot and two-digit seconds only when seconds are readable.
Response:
3.38
